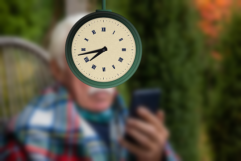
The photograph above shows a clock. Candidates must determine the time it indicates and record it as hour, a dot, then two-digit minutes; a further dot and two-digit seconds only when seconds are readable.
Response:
7.43
